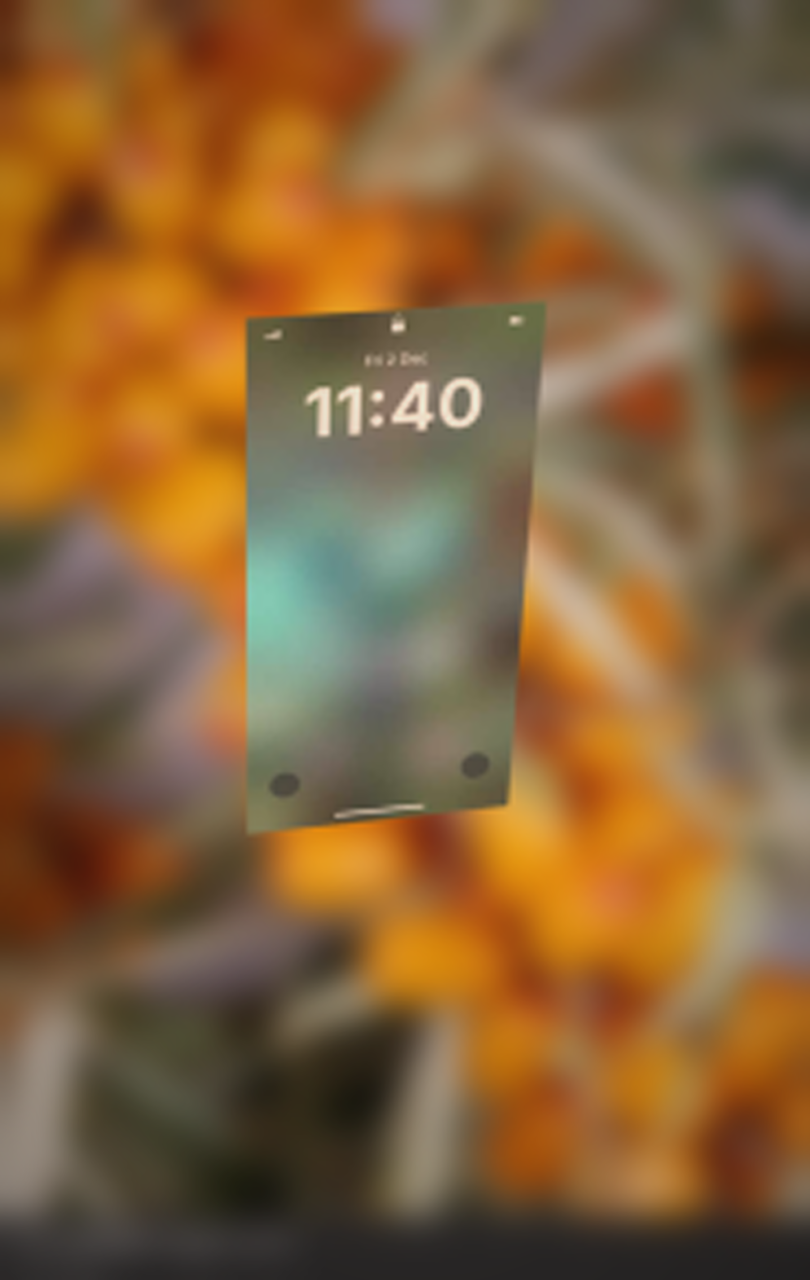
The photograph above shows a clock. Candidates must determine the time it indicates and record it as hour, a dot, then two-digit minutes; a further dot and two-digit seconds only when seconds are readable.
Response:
11.40
